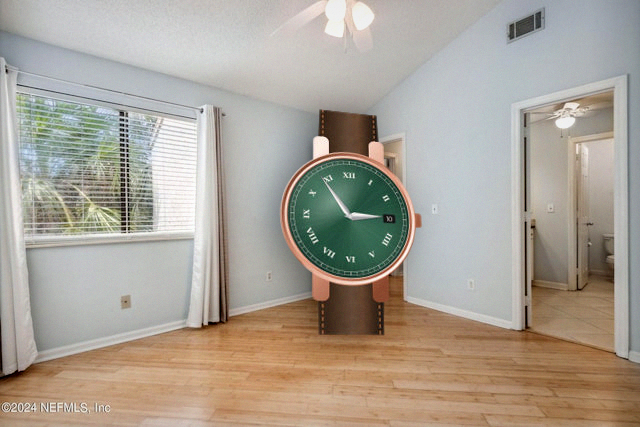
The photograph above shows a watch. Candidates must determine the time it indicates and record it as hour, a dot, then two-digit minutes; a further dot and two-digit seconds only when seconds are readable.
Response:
2.54
